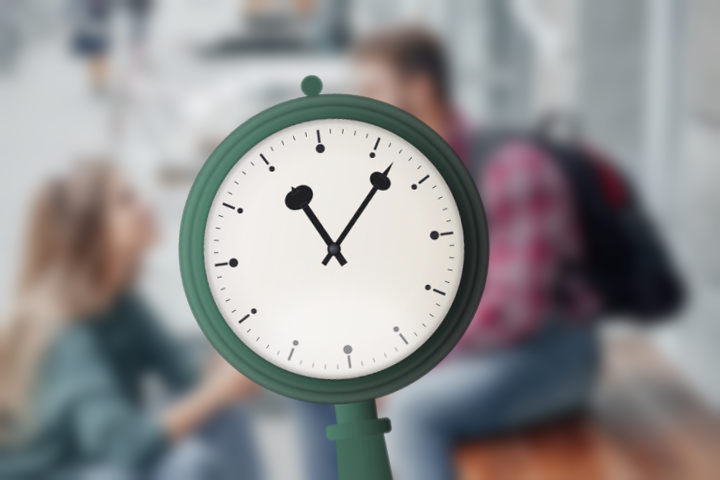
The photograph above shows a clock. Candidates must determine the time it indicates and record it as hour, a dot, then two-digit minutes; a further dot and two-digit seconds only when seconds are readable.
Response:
11.07
